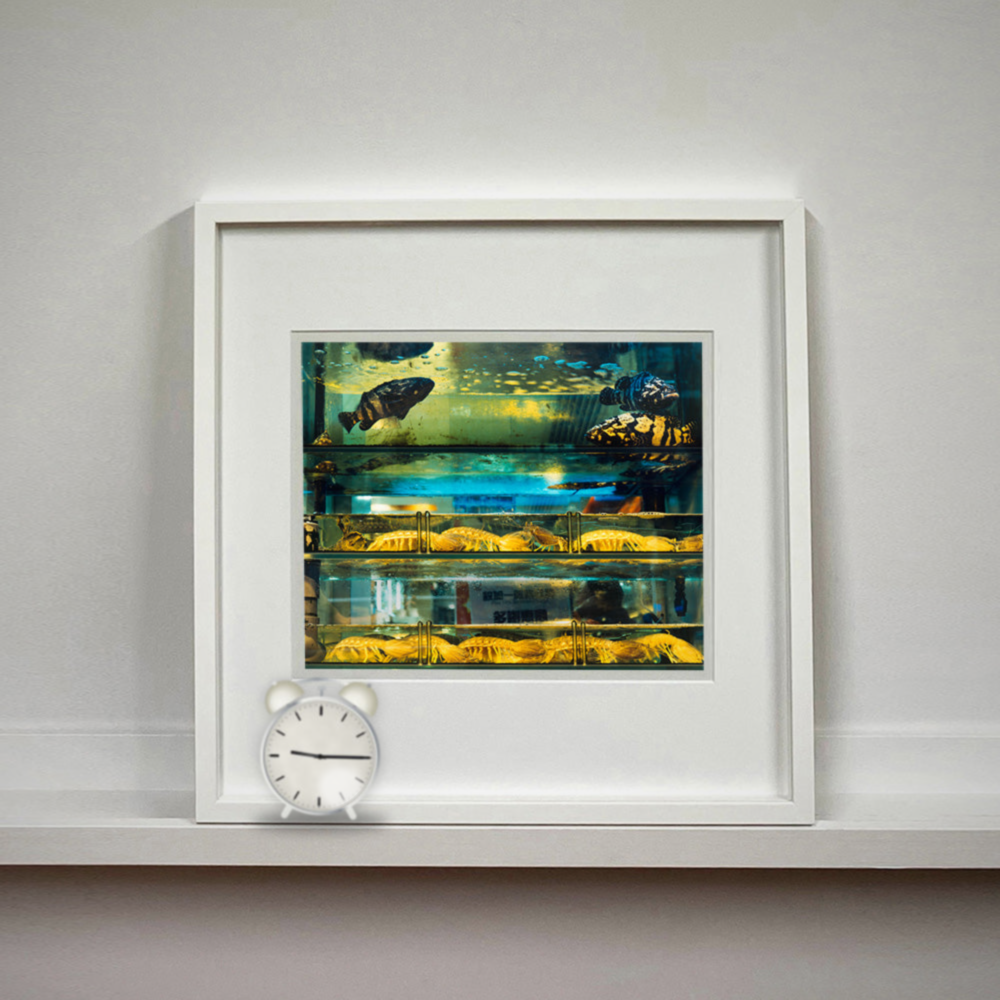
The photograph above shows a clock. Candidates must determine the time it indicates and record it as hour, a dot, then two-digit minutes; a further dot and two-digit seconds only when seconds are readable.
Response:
9.15
